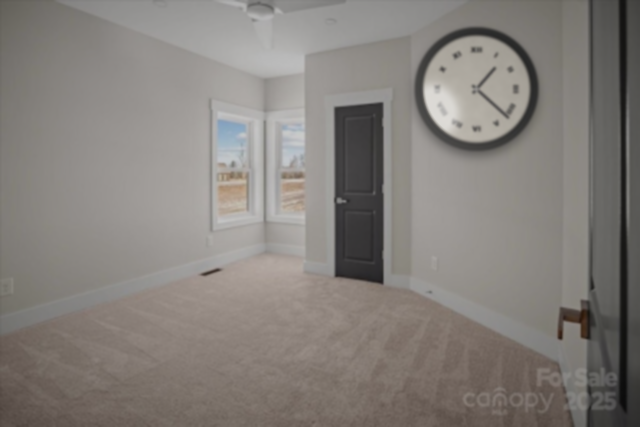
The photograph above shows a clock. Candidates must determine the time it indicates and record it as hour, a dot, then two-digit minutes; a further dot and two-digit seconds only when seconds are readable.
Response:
1.22
